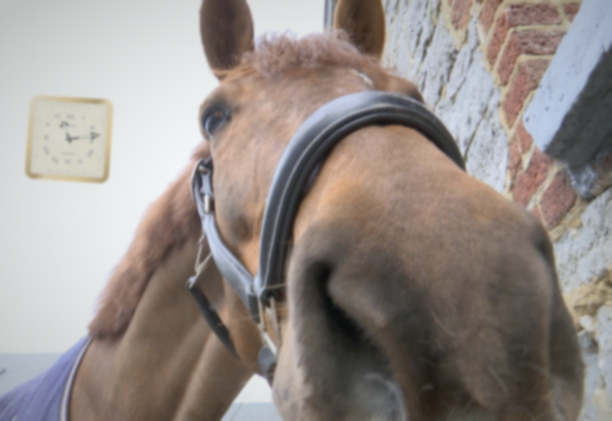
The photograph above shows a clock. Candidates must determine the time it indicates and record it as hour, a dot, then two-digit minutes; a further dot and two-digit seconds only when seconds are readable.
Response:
11.13
